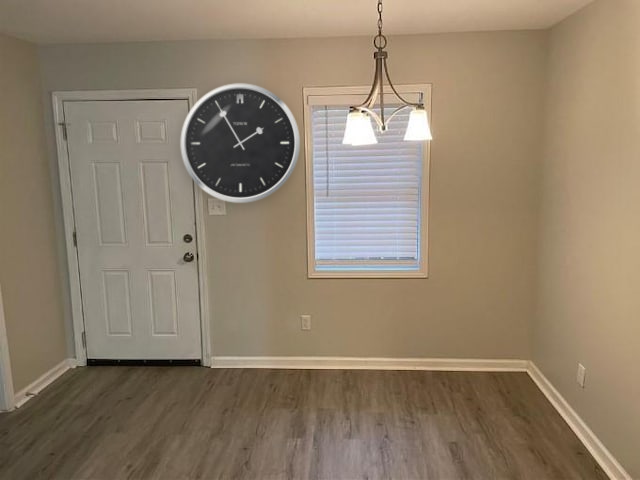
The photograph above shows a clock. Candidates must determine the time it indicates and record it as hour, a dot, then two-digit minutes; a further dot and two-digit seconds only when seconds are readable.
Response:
1.55
